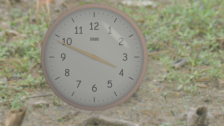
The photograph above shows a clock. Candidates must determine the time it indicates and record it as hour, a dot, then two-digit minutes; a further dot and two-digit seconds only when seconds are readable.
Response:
3.49
